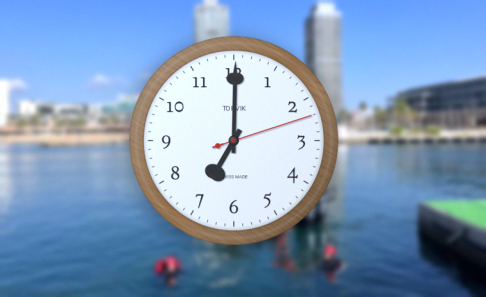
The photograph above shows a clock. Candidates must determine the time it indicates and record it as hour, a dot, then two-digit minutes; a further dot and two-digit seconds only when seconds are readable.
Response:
7.00.12
